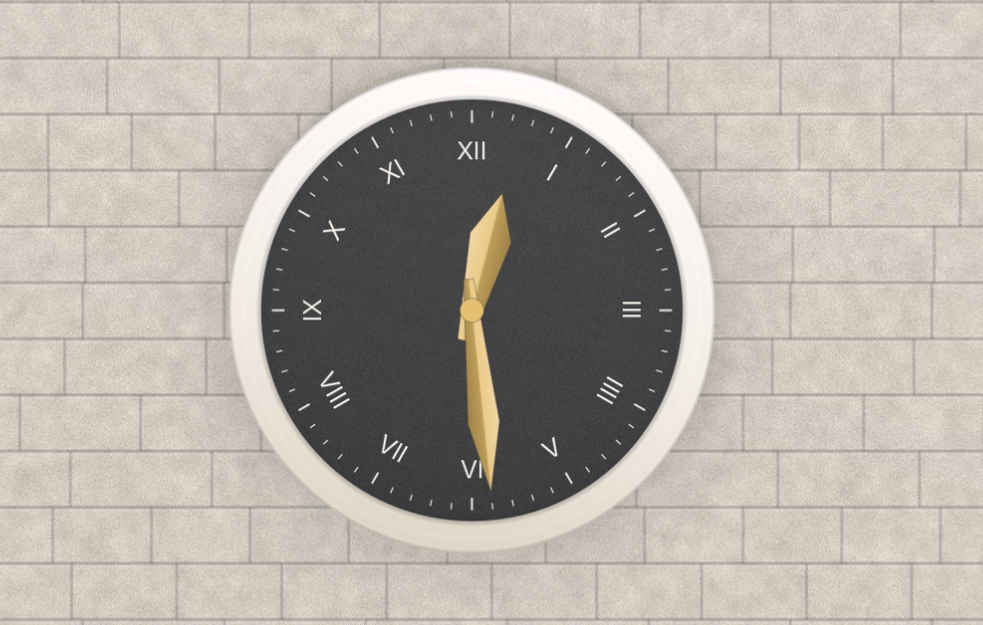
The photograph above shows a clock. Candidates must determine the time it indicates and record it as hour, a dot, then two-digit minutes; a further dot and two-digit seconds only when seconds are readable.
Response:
12.29
